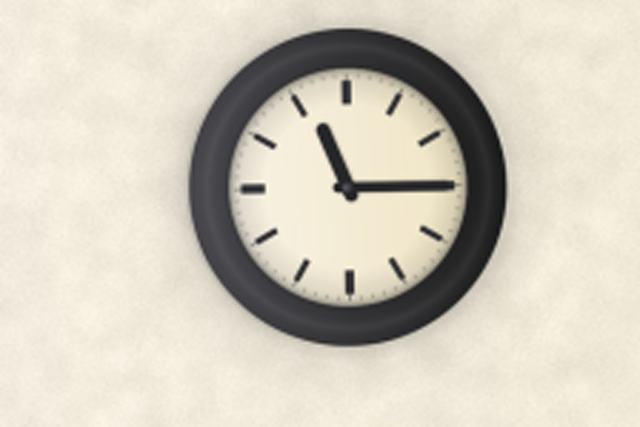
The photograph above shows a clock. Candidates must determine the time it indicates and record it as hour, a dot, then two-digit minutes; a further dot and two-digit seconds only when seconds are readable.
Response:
11.15
